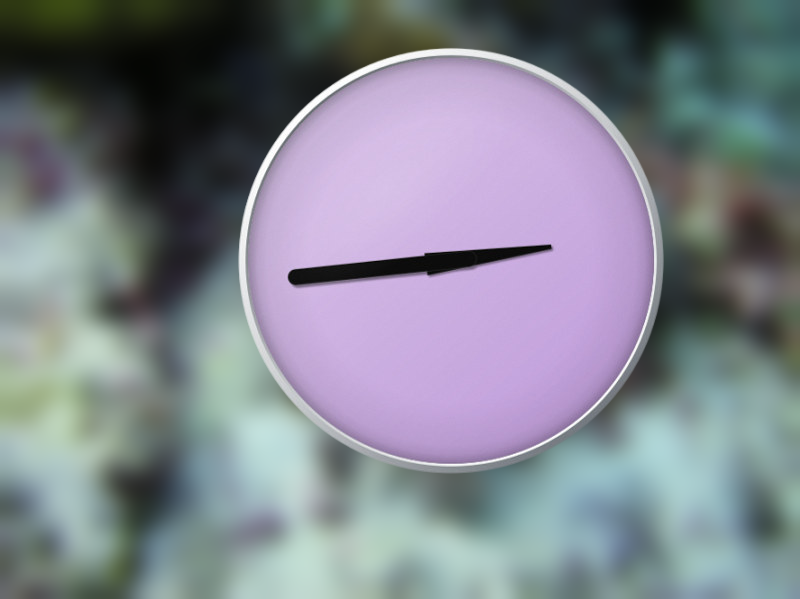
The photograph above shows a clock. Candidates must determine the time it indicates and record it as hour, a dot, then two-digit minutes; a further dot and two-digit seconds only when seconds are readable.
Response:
2.44
